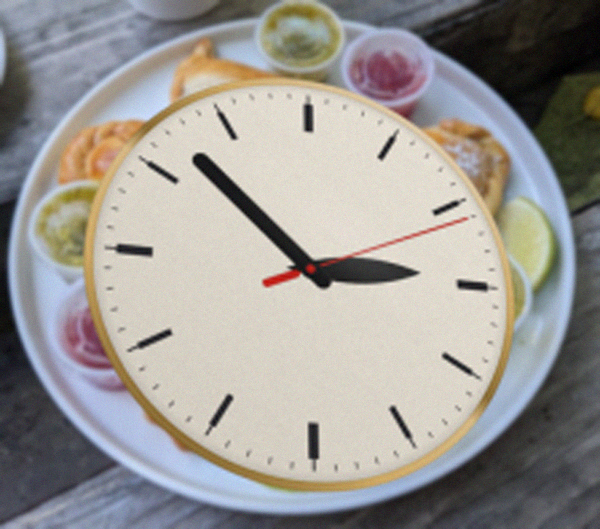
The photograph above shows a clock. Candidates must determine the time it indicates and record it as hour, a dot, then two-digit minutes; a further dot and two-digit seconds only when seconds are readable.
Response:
2.52.11
